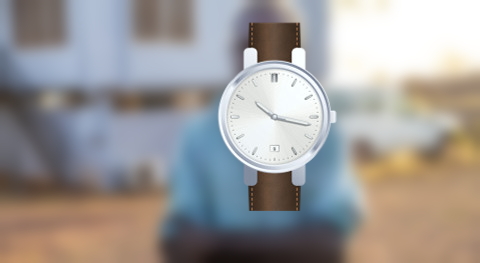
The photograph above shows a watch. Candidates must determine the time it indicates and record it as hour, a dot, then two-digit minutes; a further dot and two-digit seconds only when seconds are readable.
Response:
10.17
